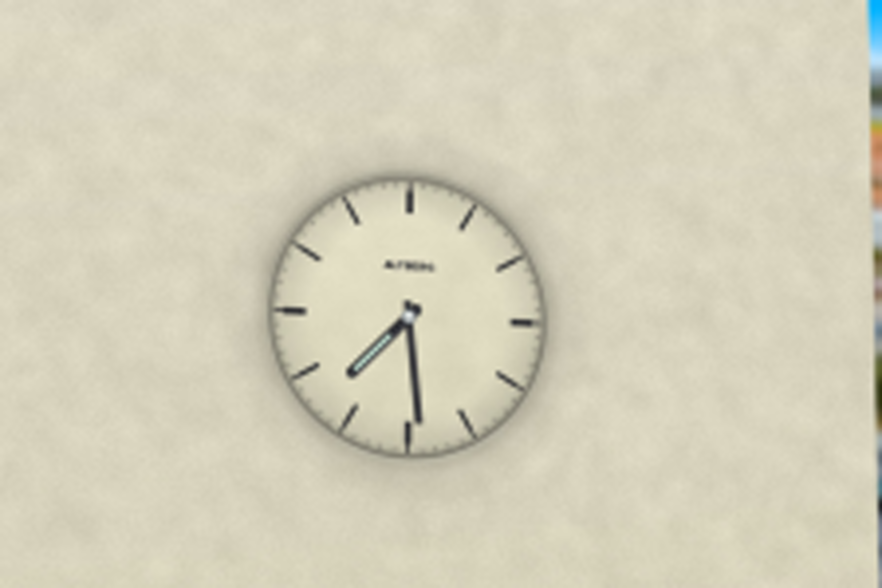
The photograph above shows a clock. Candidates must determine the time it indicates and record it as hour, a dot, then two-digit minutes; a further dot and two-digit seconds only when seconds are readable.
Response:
7.29
